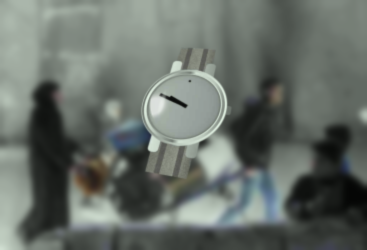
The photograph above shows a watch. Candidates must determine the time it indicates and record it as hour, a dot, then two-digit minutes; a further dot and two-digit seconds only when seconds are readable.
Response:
9.48
